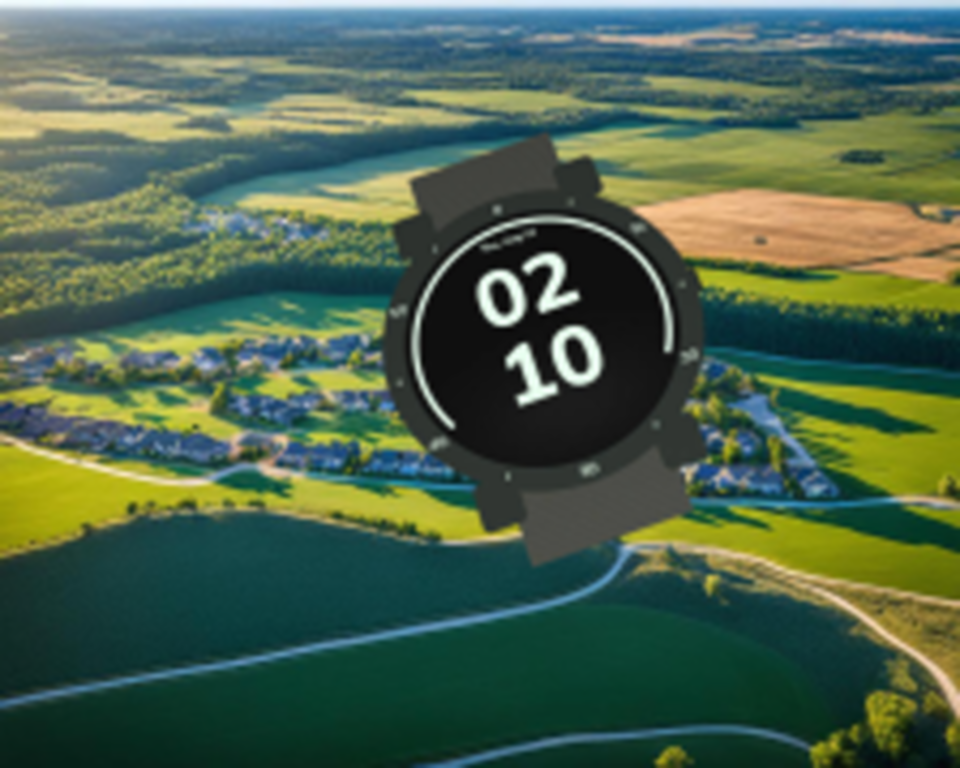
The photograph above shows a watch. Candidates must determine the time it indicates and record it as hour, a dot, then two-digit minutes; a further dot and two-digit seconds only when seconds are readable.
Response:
2.10
